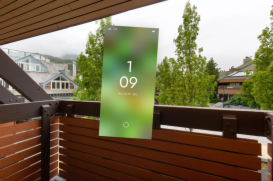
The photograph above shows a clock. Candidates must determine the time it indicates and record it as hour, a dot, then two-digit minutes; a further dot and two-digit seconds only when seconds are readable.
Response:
1.09
